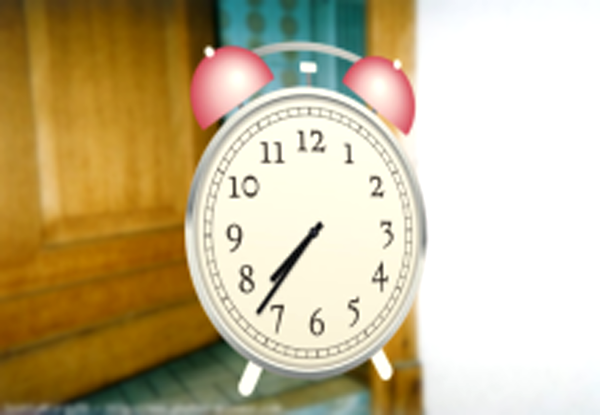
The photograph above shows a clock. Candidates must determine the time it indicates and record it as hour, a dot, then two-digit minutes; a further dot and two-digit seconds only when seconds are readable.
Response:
7.37
